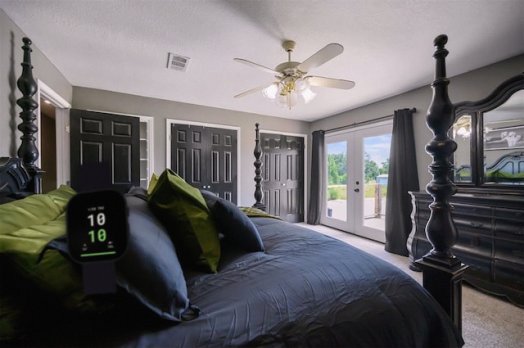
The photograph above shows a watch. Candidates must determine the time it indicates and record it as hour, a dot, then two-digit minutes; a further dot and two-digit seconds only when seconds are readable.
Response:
10.10
